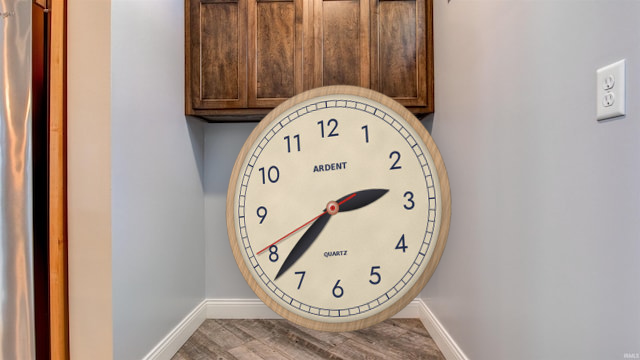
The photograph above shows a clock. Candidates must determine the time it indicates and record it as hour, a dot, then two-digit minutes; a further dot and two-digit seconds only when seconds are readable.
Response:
2.37.41
